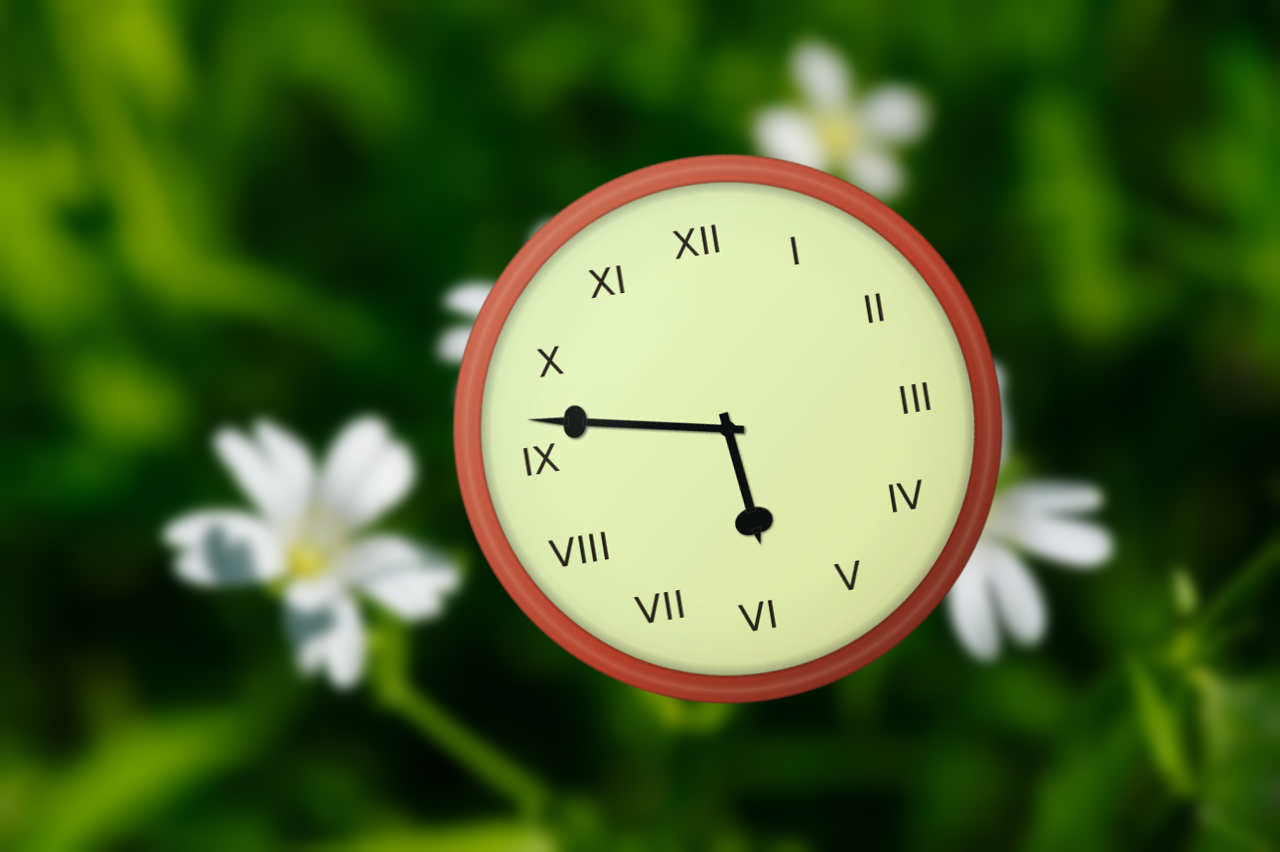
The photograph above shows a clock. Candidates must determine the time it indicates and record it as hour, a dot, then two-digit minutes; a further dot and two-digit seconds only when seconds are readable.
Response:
5.47
